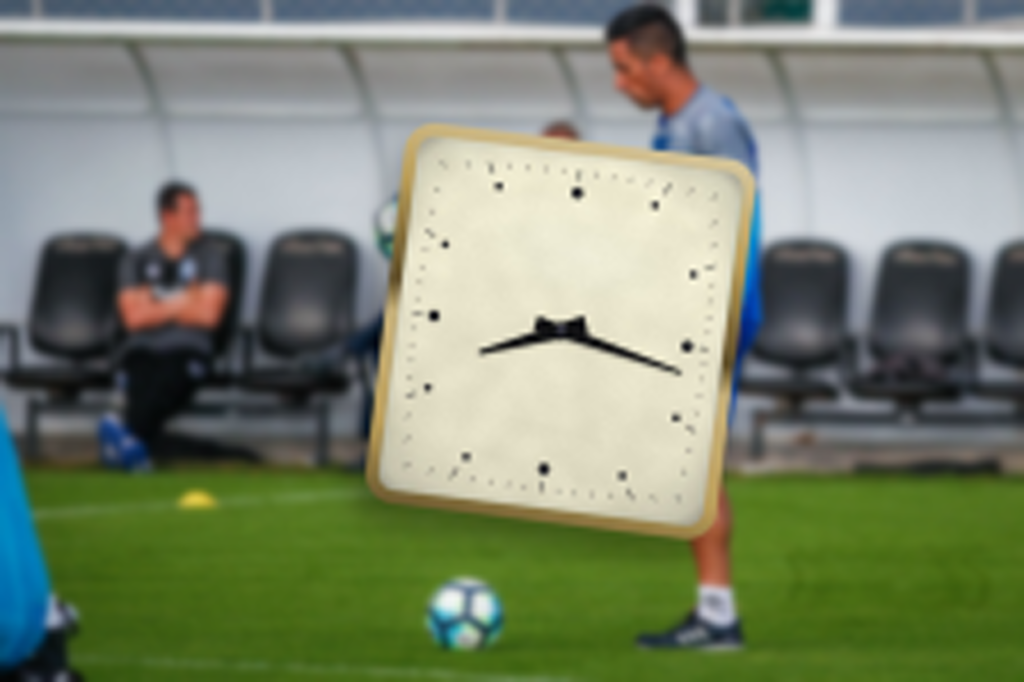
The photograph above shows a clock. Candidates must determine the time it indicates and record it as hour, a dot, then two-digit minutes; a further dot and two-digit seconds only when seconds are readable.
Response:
8.17
